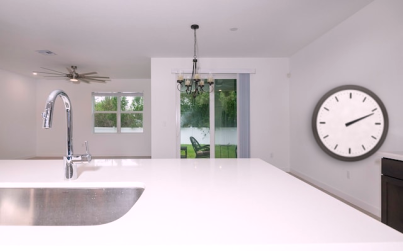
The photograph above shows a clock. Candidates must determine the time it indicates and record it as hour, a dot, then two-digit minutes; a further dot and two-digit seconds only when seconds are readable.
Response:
2.11
